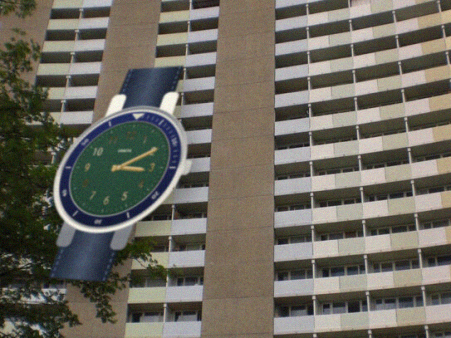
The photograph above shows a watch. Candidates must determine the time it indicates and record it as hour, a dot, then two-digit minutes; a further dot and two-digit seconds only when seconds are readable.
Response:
3.10
